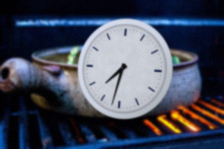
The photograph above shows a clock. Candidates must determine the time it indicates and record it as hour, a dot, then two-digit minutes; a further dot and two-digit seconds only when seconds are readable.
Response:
7.32
